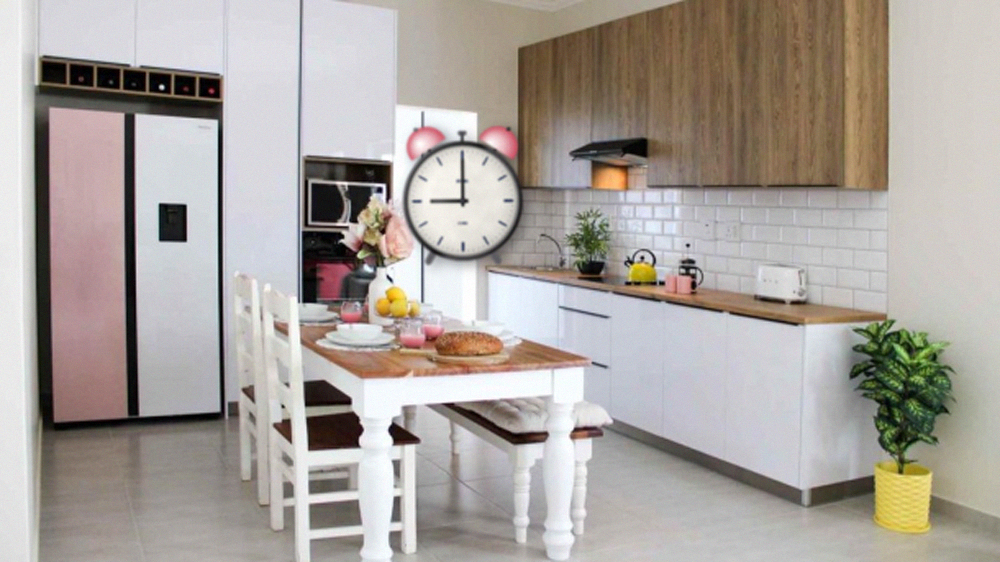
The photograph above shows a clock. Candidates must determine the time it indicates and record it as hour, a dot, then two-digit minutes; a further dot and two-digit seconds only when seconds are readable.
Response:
9.00
